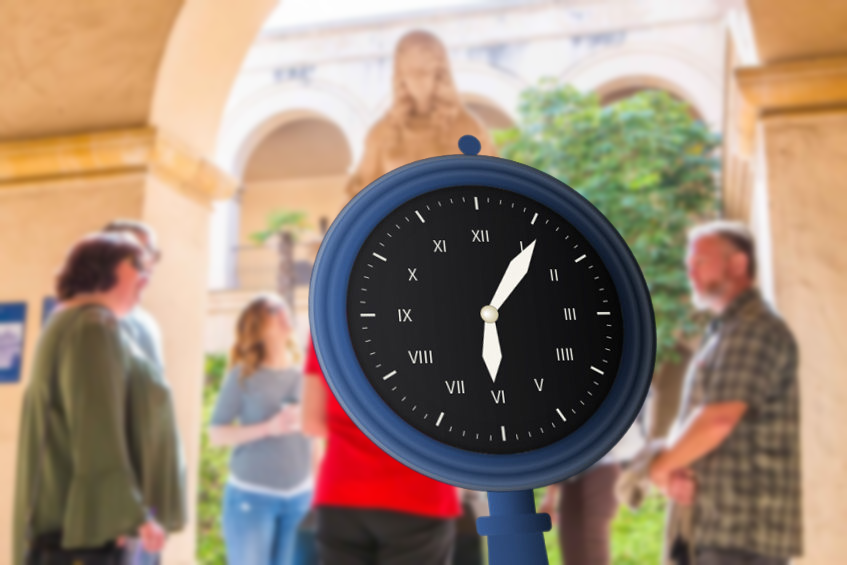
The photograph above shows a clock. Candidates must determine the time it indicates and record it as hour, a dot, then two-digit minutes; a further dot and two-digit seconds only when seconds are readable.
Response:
6.06
